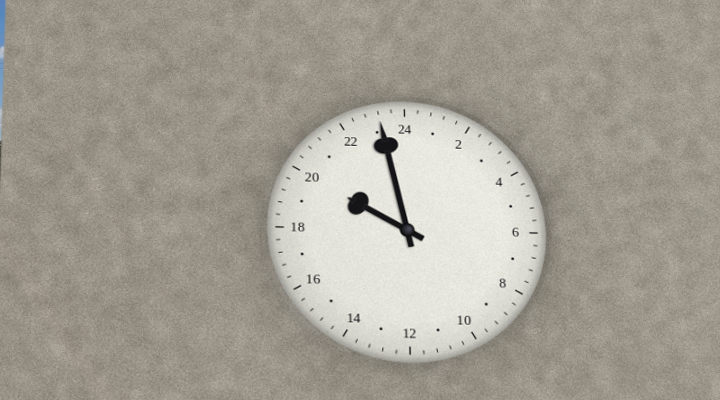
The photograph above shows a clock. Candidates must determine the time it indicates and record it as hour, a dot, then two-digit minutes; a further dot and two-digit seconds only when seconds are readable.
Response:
19.58
